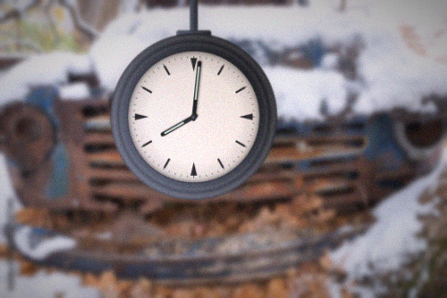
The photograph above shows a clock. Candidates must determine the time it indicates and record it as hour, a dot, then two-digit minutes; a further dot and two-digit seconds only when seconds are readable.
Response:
8.01
